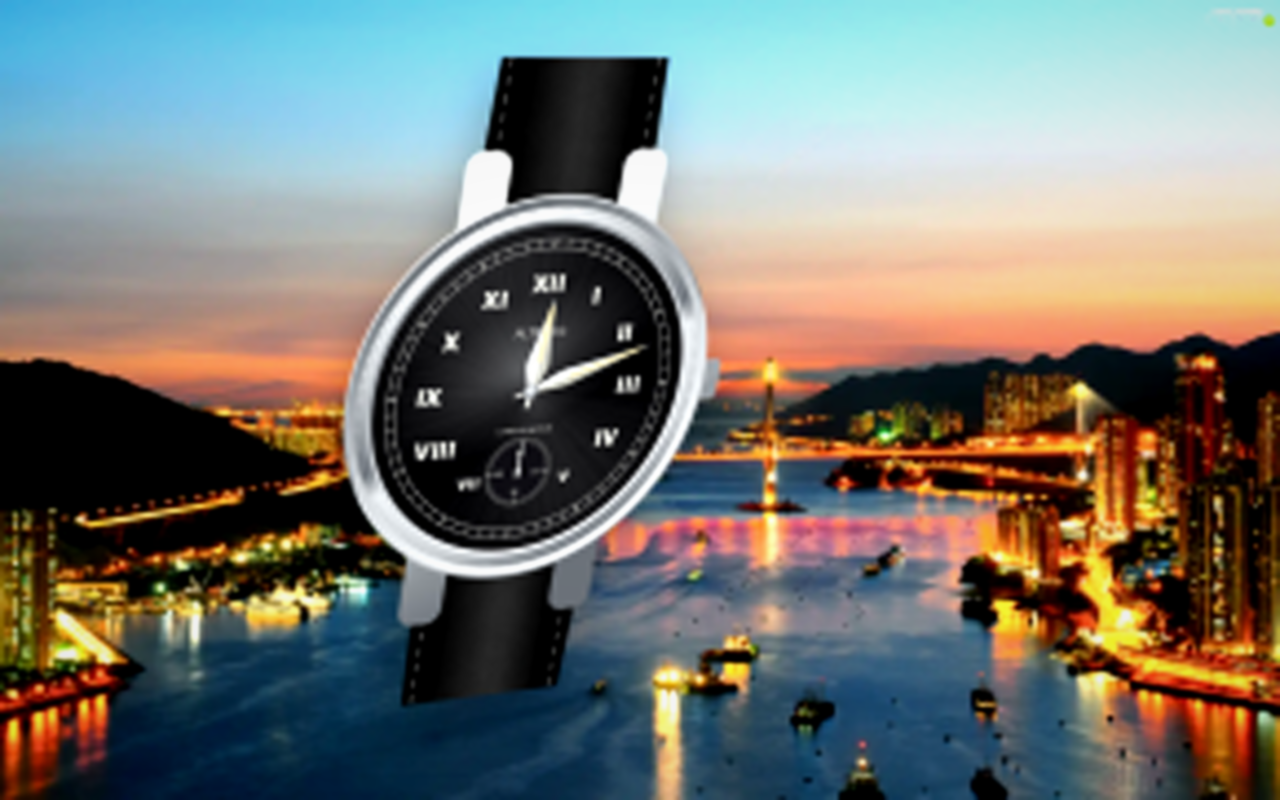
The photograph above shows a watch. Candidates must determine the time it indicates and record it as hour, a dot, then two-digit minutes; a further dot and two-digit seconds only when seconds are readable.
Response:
12.12
